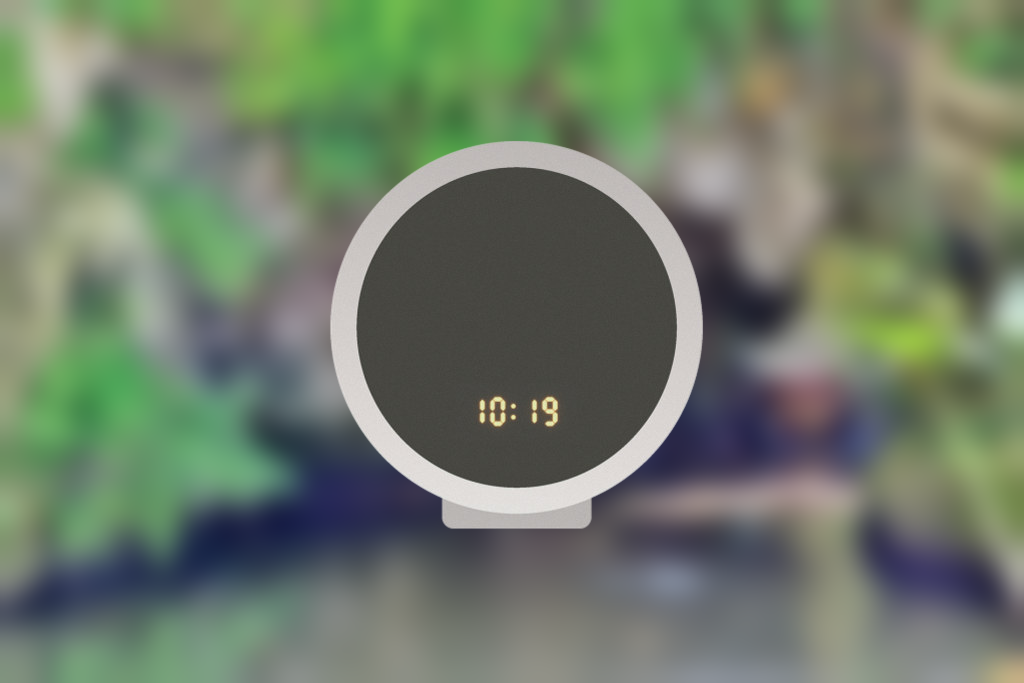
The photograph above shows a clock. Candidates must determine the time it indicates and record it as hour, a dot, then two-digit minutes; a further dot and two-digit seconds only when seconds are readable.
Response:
10.19
